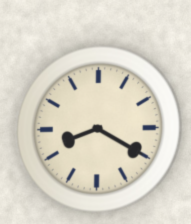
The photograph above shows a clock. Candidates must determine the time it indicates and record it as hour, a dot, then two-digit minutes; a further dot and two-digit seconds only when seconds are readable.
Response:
8.20
